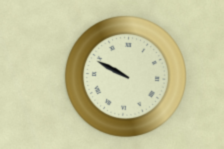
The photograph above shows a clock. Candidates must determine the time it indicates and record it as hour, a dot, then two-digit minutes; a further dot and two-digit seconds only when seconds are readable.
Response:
9.49
